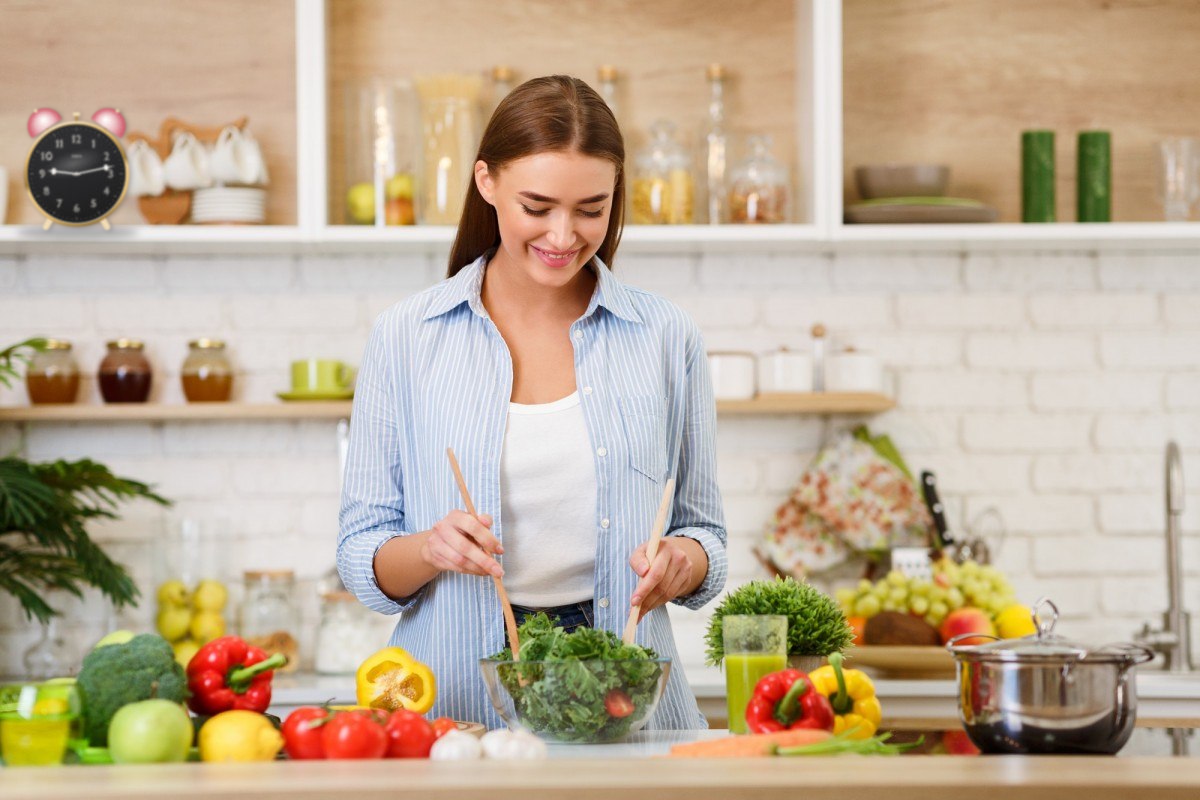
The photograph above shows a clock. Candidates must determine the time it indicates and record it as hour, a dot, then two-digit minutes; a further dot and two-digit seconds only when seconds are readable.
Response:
9.13
